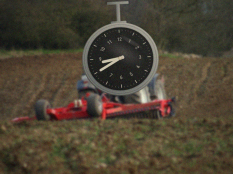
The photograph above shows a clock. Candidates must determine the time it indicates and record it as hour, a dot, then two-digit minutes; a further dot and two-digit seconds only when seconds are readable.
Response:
8.40
